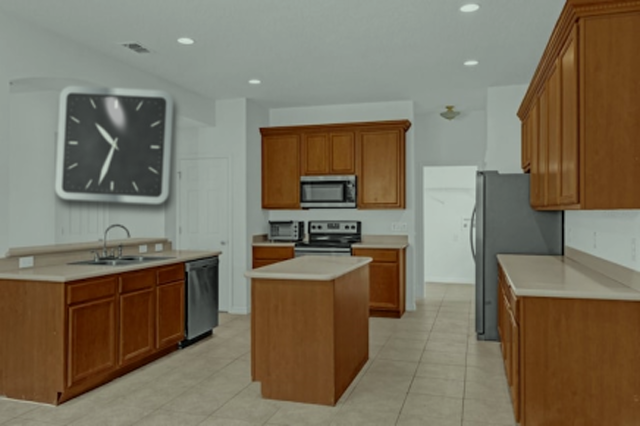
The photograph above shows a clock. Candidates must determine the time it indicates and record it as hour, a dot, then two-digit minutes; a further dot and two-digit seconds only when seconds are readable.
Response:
10.33
